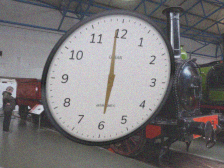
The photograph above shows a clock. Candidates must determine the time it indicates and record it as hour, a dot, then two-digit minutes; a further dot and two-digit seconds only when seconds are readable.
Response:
5.59
